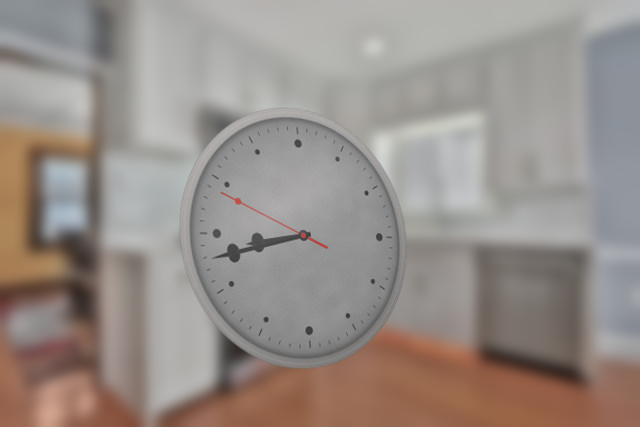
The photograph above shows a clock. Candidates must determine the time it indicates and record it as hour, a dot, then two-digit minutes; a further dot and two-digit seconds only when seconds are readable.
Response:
8.42.49
